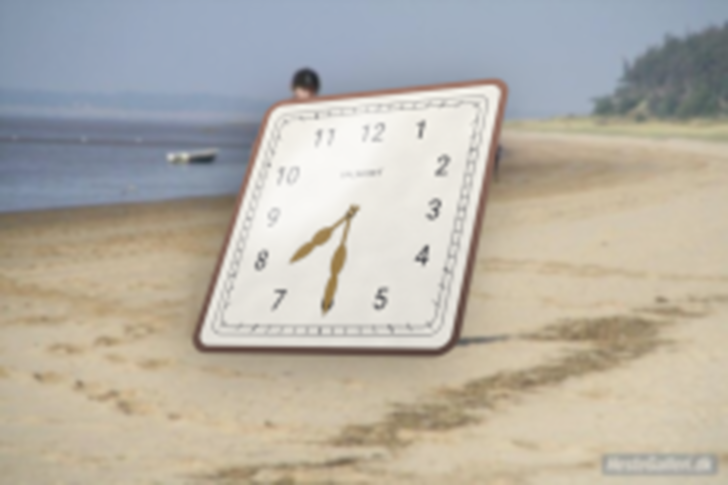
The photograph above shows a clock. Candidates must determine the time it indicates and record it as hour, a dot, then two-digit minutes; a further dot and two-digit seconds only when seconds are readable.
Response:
7.30
